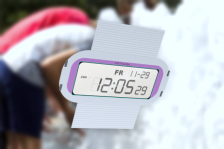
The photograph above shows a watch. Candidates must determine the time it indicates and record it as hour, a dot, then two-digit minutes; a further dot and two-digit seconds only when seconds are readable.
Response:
12.05.29
